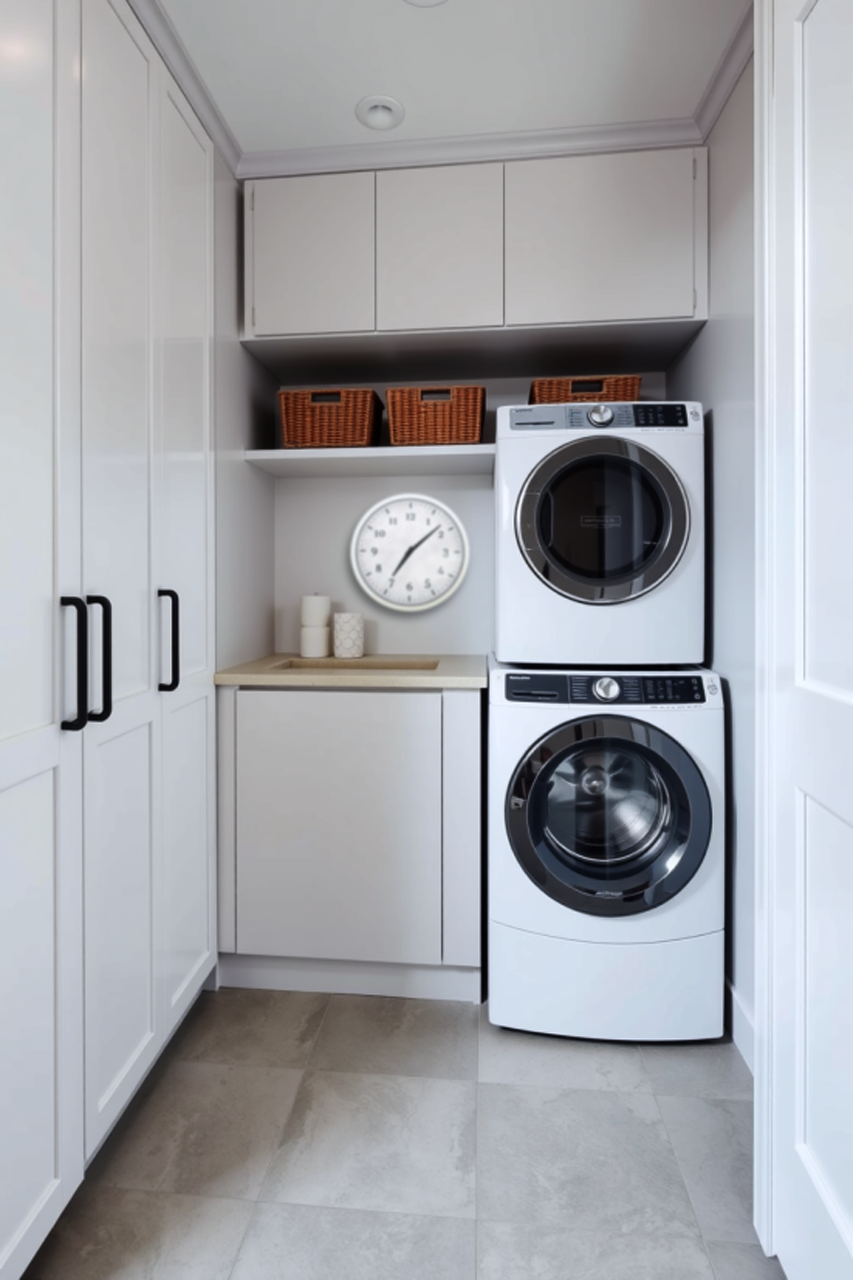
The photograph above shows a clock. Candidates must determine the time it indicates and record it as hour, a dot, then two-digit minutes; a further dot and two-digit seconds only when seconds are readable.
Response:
7.08
